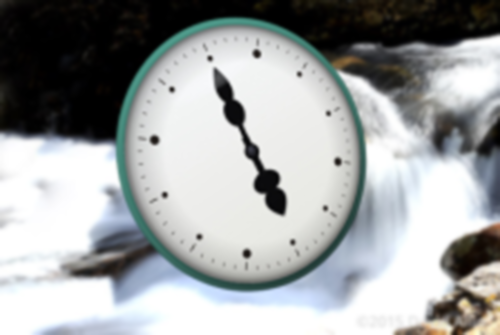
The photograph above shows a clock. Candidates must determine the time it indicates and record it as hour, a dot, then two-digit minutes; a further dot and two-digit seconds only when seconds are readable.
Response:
4.55
